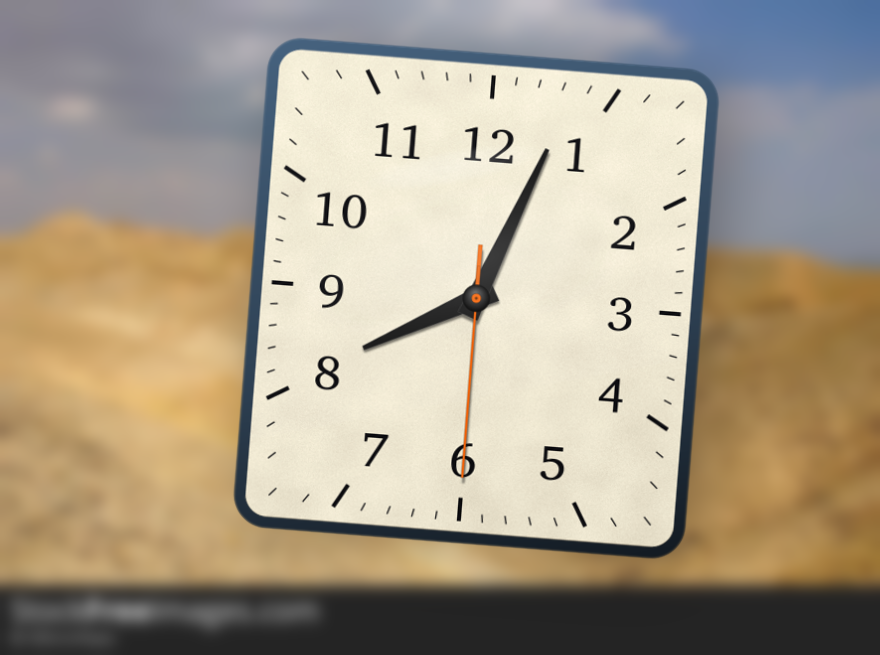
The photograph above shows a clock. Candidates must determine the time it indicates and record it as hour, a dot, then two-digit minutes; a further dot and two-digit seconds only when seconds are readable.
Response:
8.03.30
